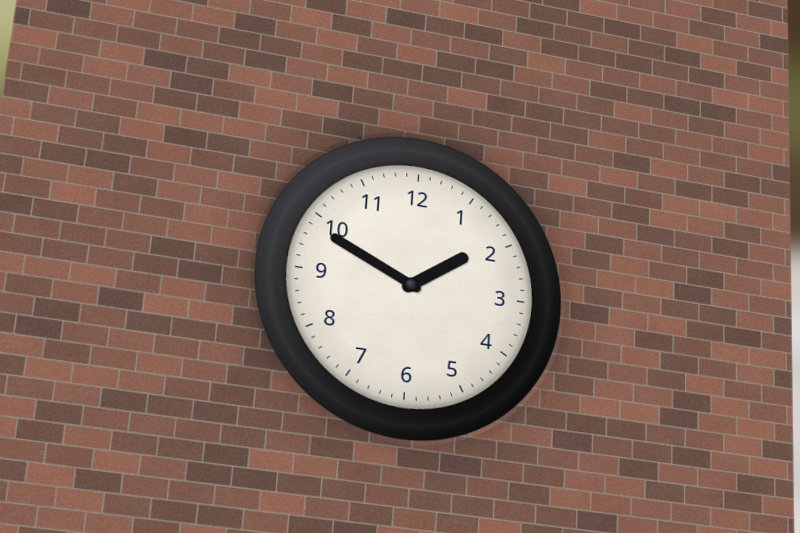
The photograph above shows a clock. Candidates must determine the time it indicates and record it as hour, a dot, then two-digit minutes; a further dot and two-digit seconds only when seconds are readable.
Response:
1.49
